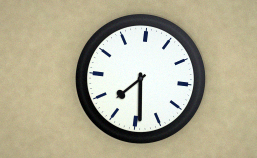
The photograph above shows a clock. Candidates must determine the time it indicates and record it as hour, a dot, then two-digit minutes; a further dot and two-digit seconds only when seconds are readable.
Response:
7.29
